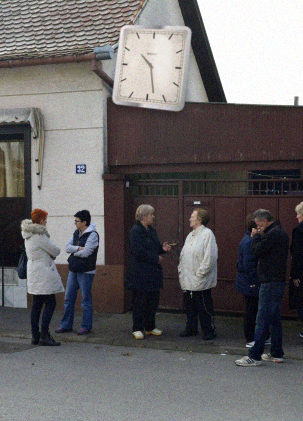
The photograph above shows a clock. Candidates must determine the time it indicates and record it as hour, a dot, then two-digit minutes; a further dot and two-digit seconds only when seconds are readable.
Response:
10.28
